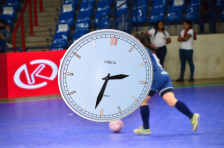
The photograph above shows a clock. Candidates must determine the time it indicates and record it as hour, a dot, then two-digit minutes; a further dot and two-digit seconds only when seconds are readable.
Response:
2.32
